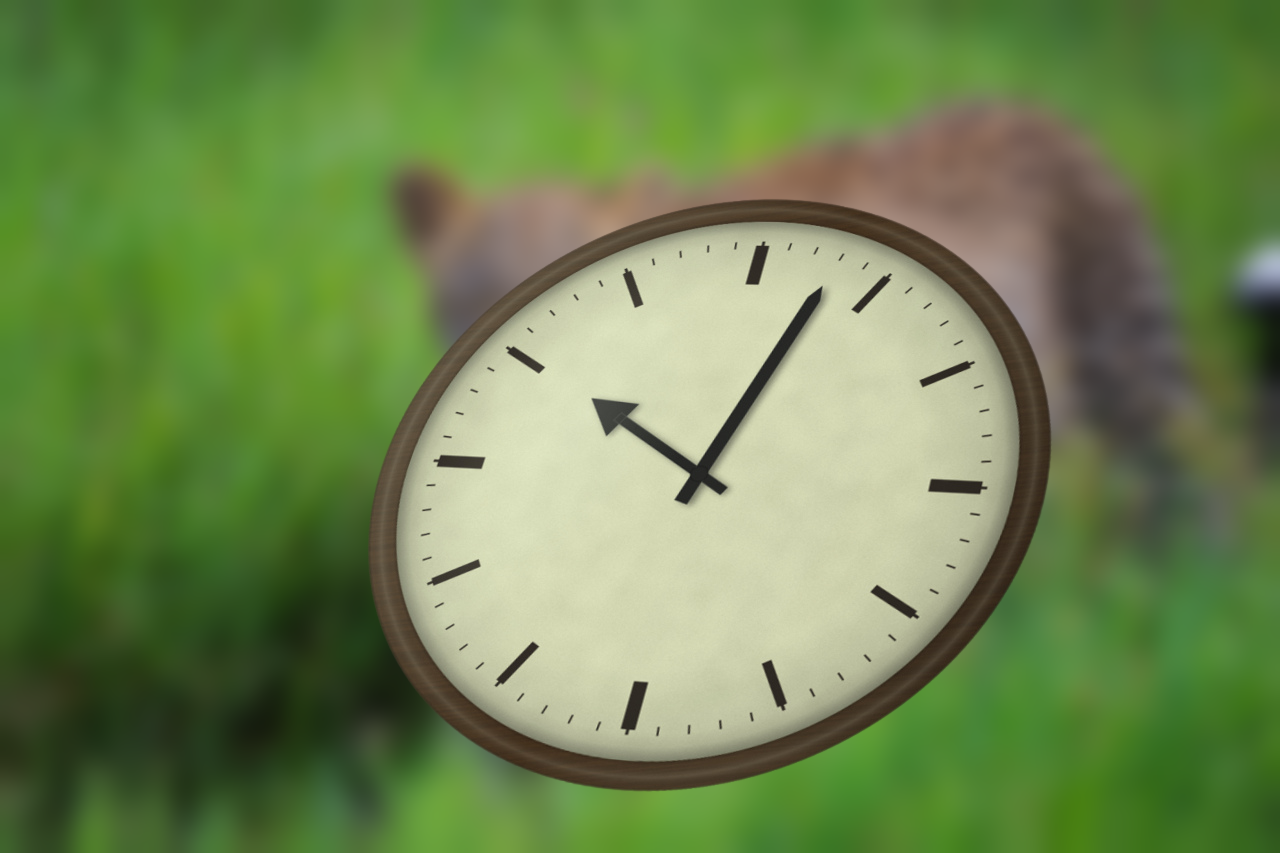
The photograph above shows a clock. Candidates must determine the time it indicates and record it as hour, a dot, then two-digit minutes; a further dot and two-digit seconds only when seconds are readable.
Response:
10.03
